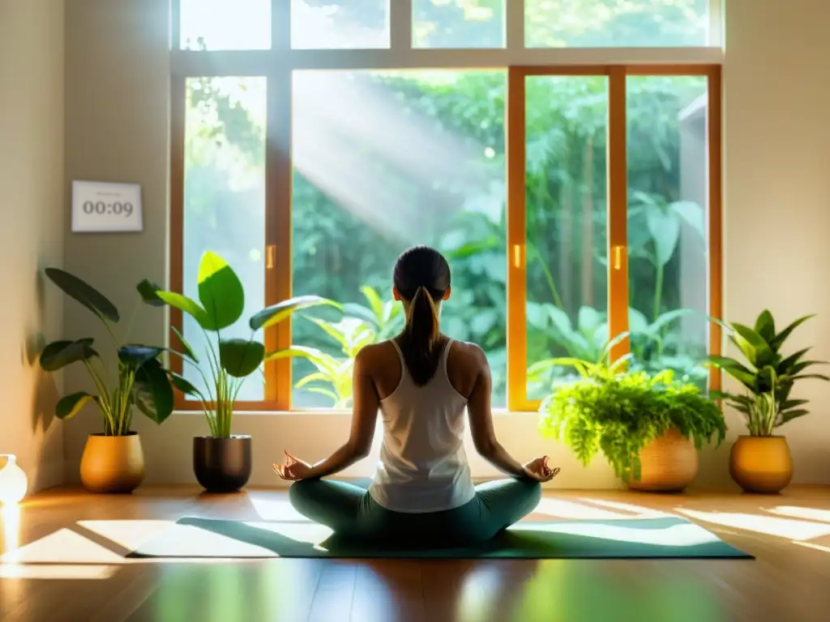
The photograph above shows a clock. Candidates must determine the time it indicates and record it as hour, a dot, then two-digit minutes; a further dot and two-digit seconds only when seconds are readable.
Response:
0.09
